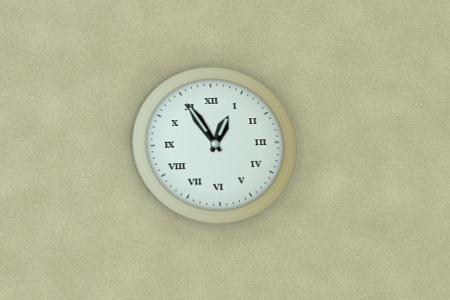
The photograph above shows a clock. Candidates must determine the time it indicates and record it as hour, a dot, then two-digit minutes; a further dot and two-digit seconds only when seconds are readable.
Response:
12.55
